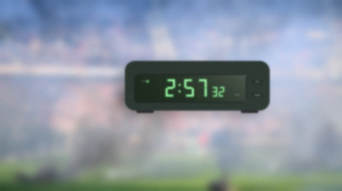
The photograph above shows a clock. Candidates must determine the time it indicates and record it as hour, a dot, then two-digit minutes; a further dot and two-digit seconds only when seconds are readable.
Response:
2.57
